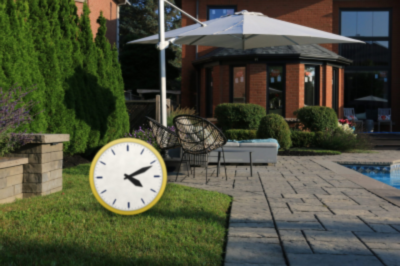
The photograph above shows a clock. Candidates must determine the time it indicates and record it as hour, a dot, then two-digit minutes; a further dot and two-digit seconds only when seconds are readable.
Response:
4.11
